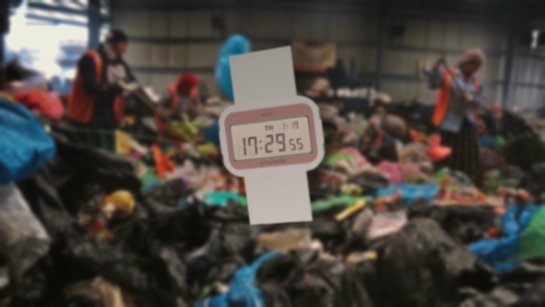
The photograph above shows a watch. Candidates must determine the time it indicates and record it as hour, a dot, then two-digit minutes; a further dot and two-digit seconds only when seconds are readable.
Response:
17.29.55
